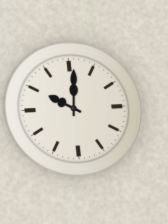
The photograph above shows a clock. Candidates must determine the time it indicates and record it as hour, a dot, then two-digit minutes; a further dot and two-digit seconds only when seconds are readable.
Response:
10.01
